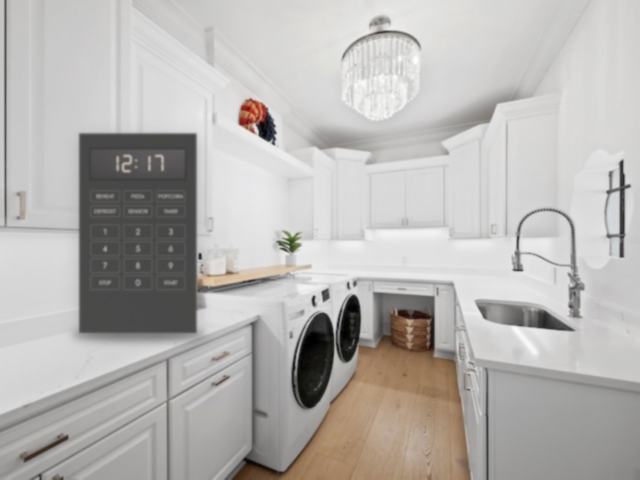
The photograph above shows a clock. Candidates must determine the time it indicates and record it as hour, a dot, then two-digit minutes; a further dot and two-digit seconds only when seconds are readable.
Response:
12.17
